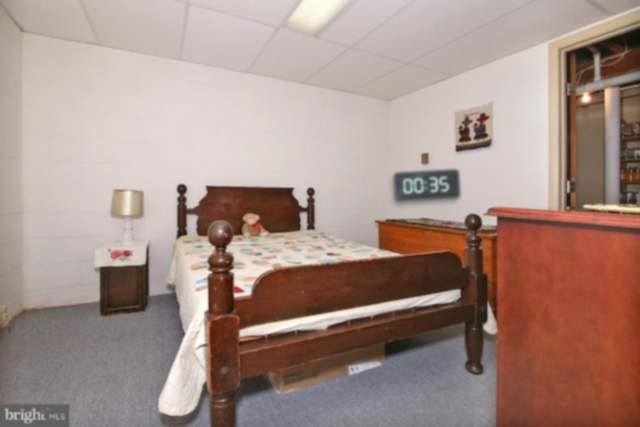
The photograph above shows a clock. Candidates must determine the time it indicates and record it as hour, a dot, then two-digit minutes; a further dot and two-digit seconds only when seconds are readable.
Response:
0.35
